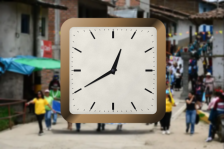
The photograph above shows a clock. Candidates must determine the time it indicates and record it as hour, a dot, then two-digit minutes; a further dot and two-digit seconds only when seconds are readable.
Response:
12.40
